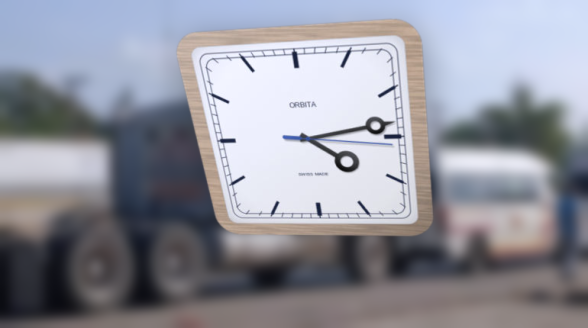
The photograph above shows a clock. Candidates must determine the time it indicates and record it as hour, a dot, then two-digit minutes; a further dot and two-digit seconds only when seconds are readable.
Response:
4.13.16
